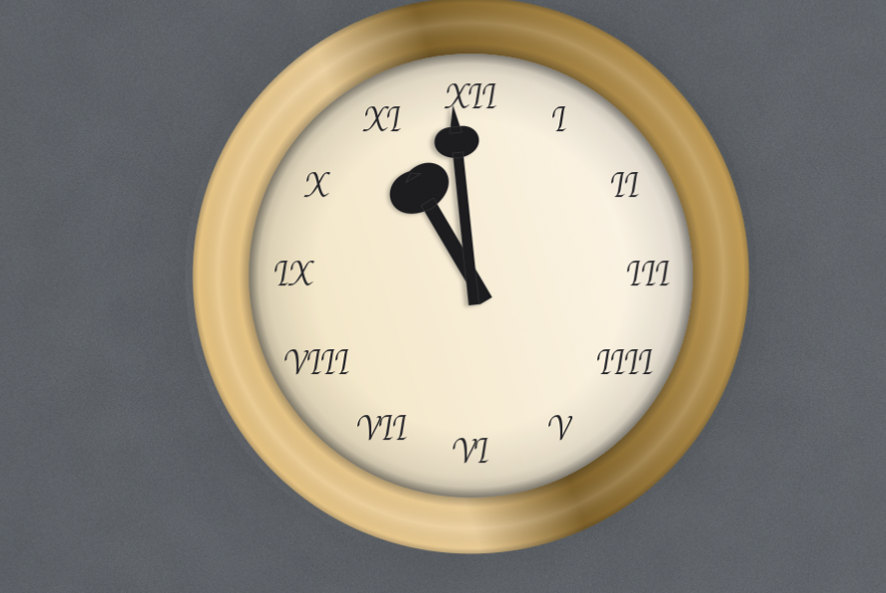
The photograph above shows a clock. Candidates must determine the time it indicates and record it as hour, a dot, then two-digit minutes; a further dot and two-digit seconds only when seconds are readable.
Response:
10.59
